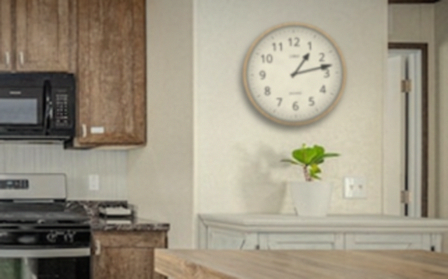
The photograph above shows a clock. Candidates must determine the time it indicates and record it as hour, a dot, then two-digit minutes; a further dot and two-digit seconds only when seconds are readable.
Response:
1.13
